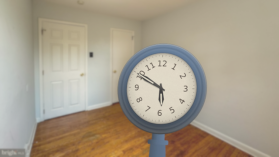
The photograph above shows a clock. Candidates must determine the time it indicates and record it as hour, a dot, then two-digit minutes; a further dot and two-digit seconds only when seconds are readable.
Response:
5.50
